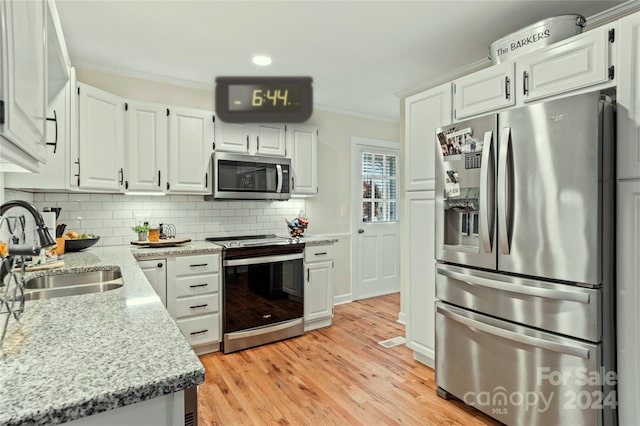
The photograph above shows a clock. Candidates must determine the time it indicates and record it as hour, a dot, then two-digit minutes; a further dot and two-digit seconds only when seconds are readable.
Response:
6.44
